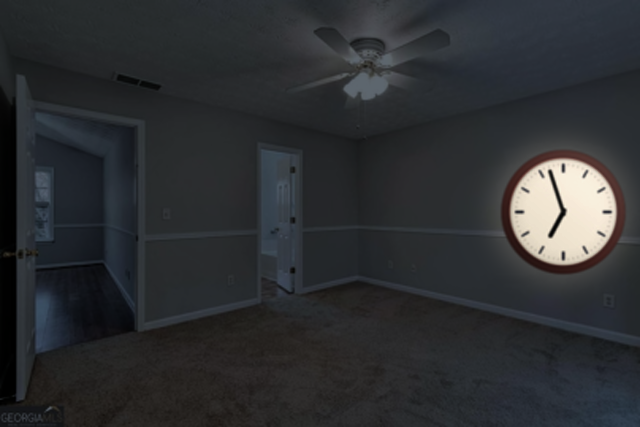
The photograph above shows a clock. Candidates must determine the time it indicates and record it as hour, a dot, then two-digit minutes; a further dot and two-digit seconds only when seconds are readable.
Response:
6.57
